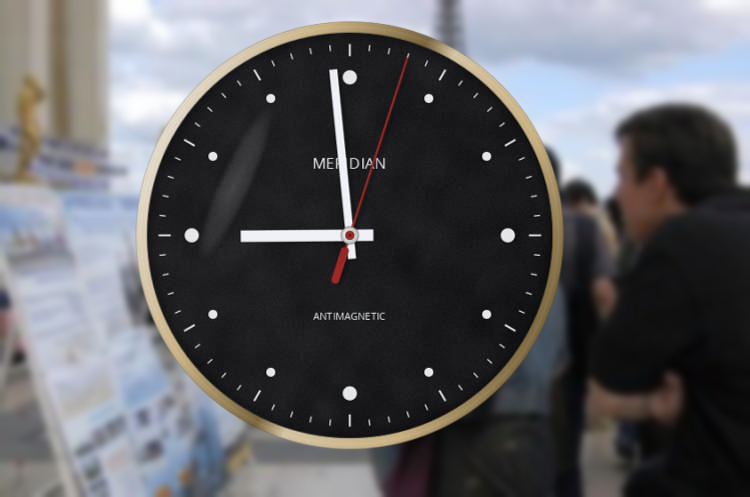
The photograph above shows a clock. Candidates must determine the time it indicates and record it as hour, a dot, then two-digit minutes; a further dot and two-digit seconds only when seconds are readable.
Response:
8.59.03
